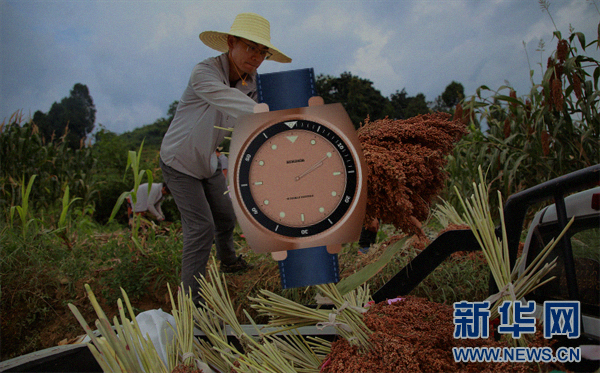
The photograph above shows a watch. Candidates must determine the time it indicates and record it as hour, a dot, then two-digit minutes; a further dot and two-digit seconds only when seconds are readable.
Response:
2.10
